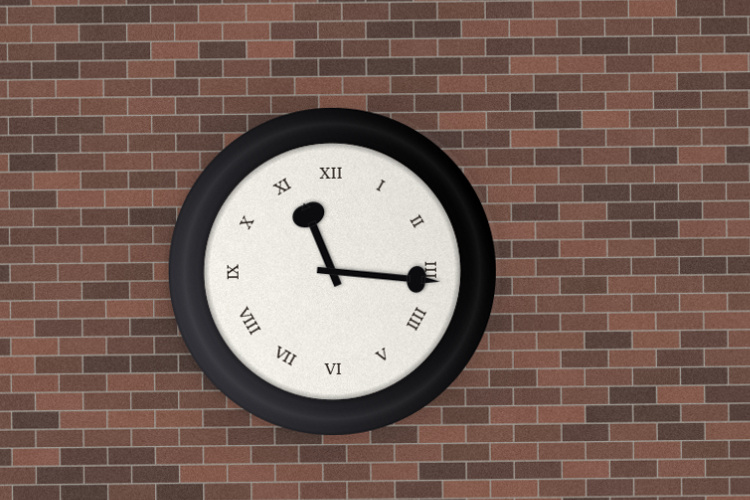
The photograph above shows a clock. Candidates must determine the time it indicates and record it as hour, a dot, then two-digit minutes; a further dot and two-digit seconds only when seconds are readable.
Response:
11.16
